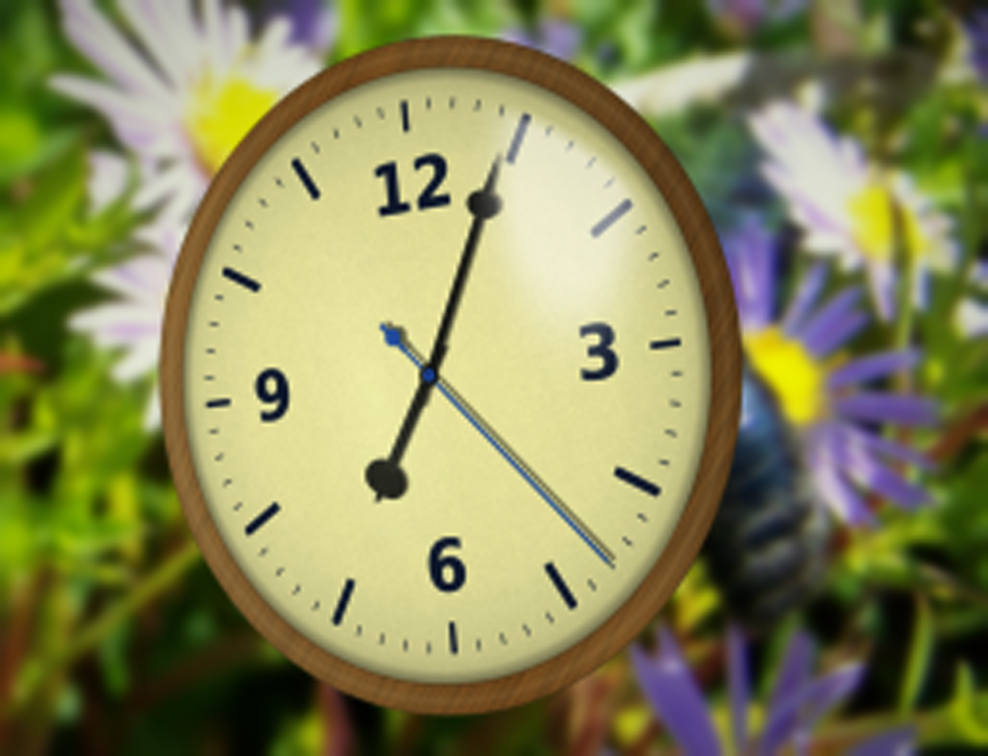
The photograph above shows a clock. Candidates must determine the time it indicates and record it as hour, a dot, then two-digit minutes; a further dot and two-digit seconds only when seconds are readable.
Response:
7.04.23
